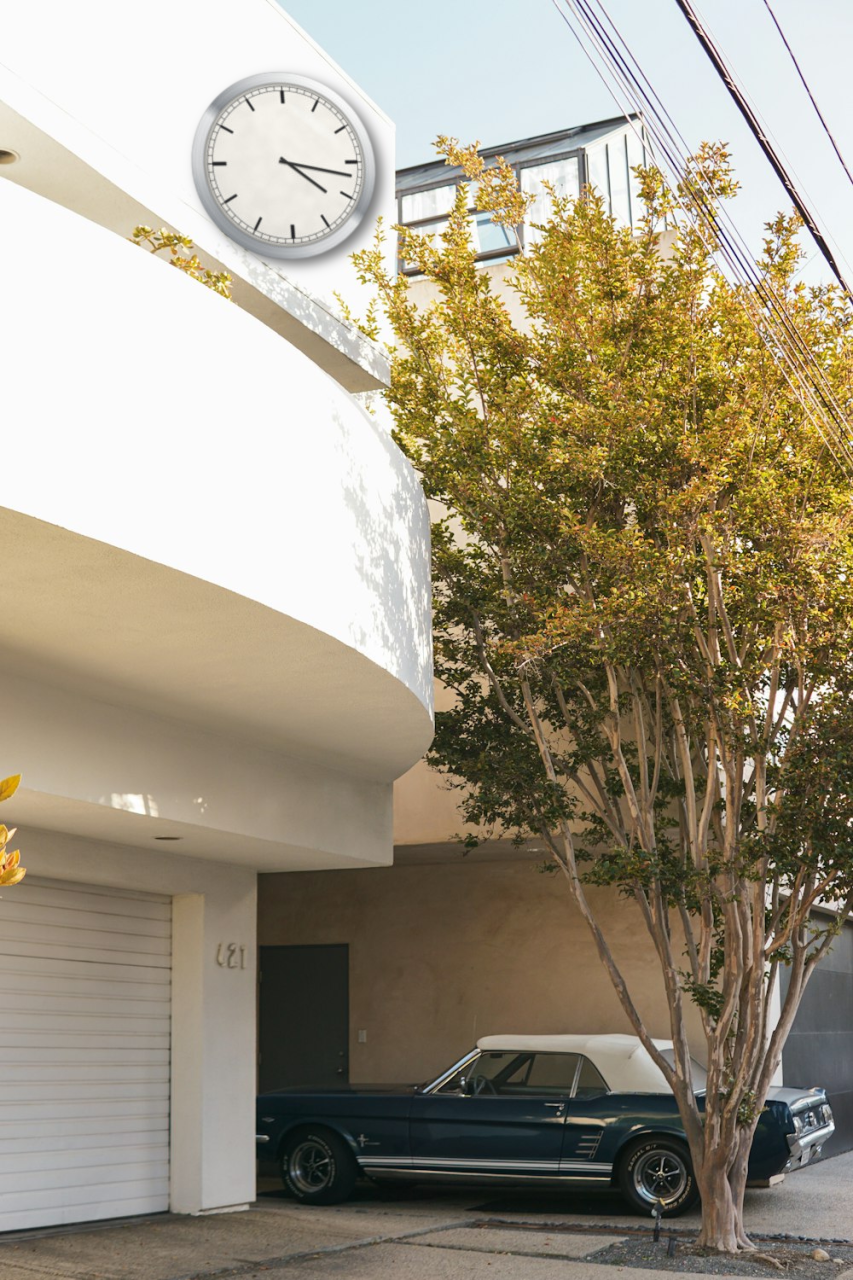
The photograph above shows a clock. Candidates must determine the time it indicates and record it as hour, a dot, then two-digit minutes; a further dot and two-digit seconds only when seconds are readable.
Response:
4.17
